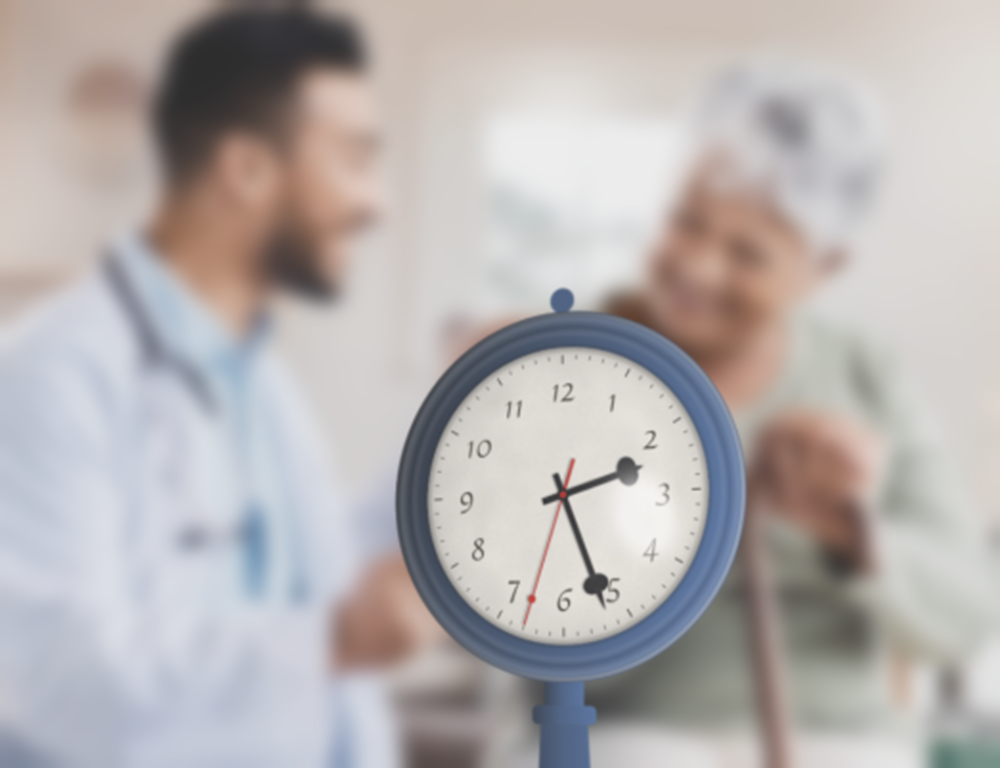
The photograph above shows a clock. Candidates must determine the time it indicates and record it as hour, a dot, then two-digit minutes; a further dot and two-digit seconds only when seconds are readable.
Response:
2.26.33
